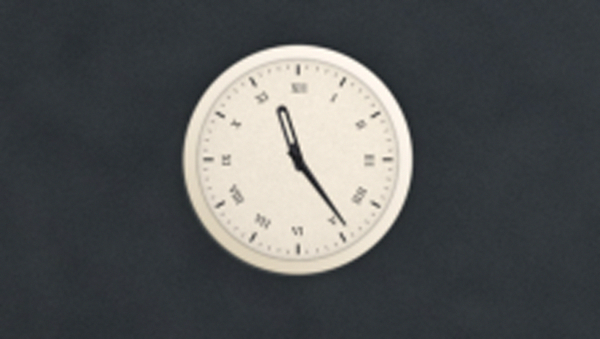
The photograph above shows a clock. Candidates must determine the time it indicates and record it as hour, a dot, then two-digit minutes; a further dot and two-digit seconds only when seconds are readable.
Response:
11.24
